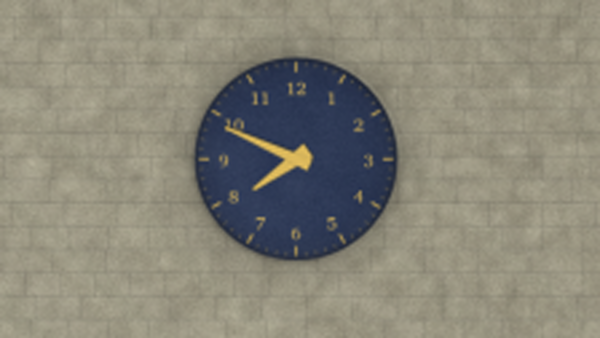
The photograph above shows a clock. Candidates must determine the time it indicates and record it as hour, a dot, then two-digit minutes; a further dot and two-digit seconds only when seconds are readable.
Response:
7.49
